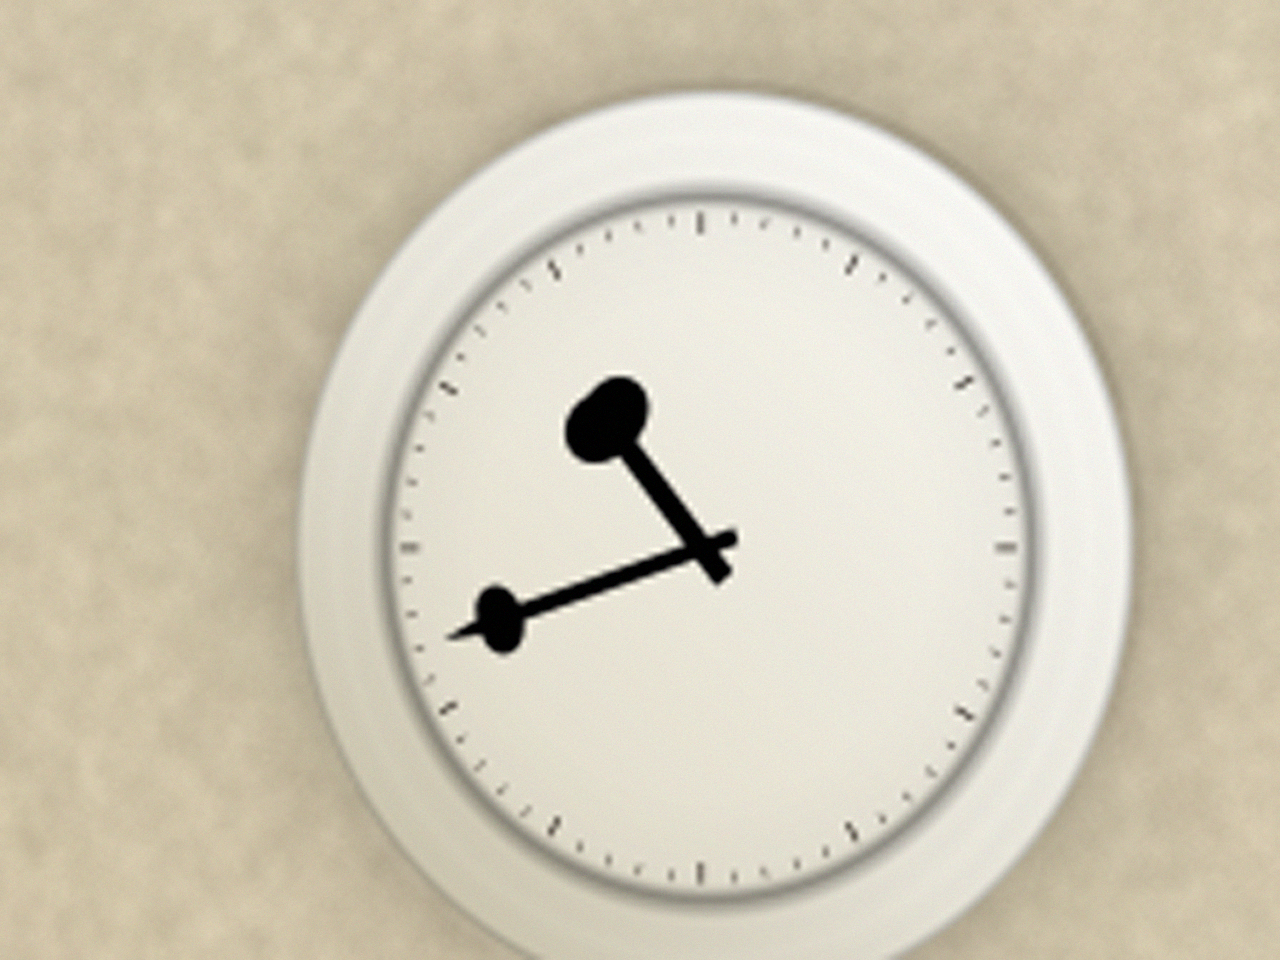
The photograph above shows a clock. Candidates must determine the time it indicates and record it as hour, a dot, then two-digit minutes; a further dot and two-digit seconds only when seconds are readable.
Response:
10.42
